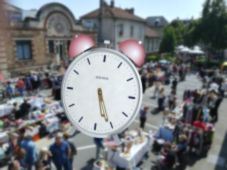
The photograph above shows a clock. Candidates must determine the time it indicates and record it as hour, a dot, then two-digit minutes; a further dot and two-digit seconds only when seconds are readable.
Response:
5.26
